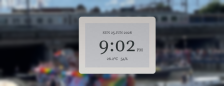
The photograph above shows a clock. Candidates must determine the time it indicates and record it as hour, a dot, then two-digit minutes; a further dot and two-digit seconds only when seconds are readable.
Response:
9.02
